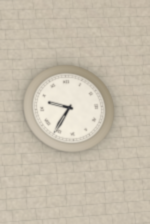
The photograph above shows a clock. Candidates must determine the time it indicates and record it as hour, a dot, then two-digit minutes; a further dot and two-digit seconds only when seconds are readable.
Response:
9.36
